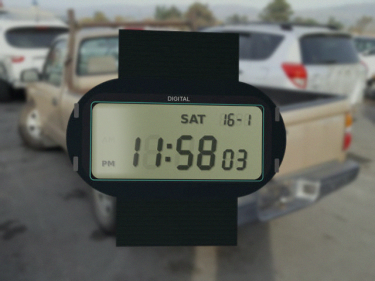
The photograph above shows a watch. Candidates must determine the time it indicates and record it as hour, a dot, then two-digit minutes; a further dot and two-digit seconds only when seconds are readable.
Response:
11.58.03
